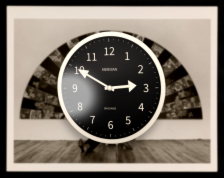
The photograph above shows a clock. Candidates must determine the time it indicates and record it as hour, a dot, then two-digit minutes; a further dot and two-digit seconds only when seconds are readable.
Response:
2.50
